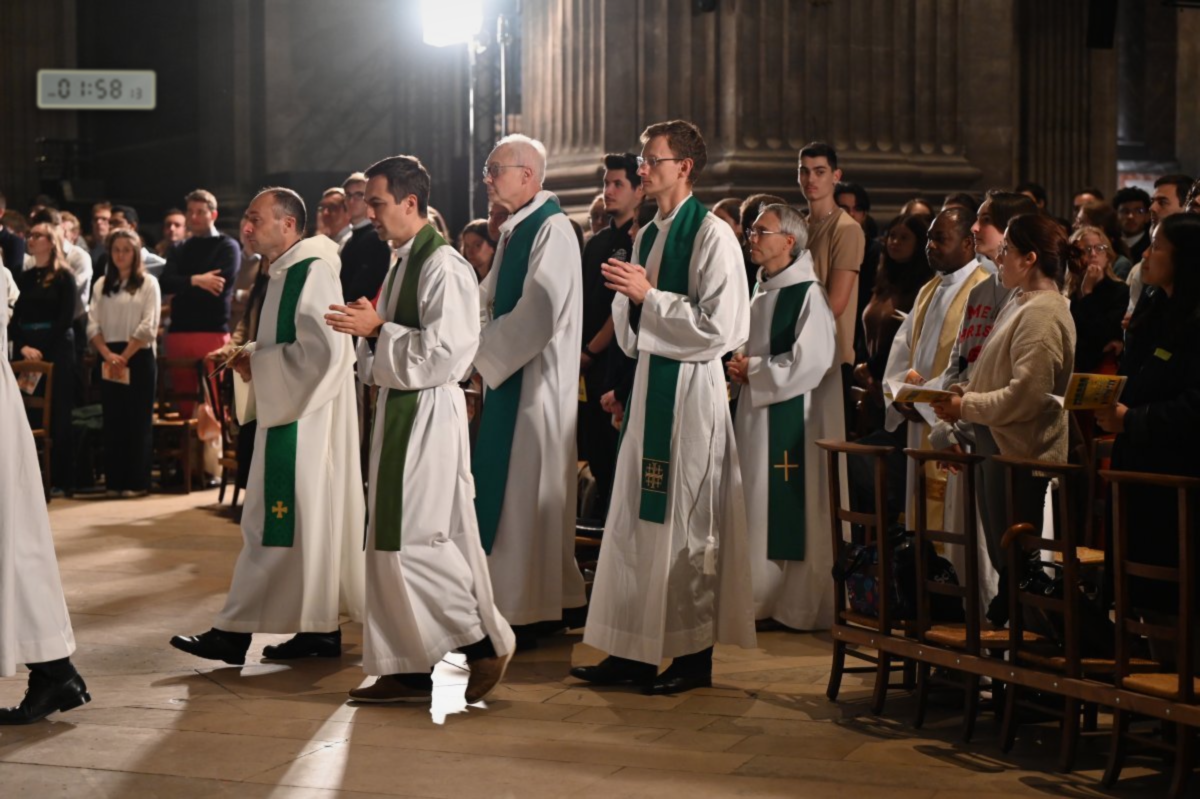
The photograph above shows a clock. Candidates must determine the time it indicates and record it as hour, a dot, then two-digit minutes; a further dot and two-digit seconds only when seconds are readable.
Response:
1.58
